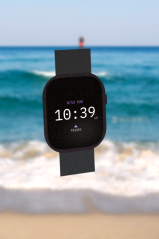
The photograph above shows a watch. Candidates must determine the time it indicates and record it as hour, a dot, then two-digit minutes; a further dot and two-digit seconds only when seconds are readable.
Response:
10.39
